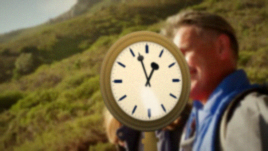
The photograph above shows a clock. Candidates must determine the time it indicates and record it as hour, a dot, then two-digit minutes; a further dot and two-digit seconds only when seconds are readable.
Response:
12.57
